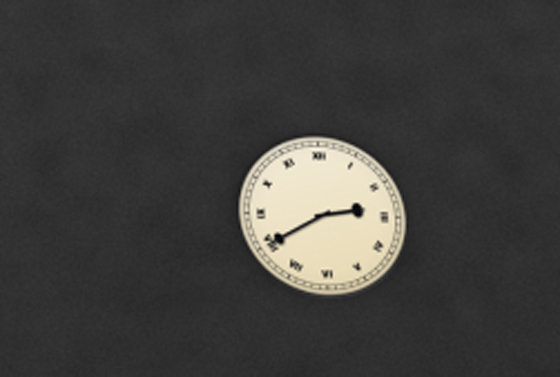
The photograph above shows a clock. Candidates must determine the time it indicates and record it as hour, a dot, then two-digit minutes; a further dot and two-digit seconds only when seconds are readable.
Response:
2.40
